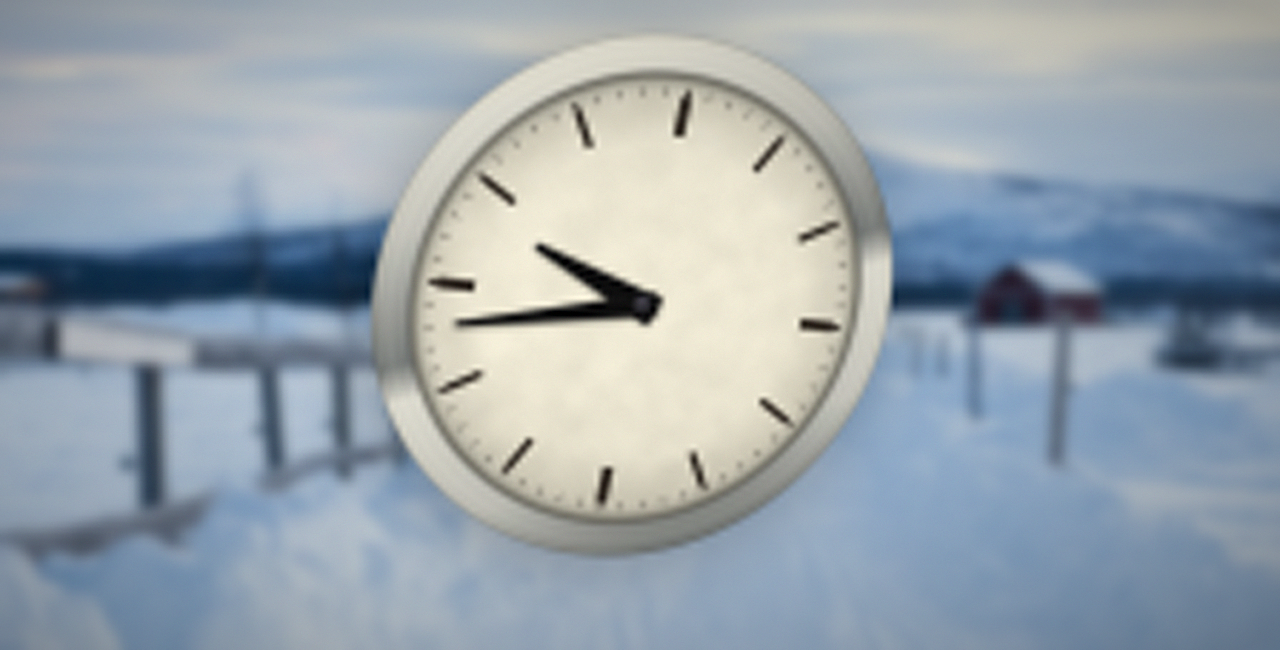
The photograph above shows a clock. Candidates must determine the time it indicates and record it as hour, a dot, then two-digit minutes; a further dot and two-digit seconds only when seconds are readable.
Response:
9.43
